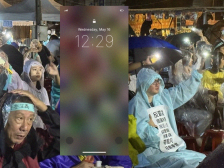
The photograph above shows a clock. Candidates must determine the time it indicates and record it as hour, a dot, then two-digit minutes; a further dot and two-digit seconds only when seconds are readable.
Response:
12.29
